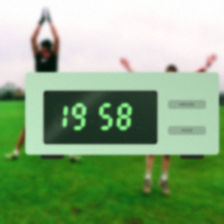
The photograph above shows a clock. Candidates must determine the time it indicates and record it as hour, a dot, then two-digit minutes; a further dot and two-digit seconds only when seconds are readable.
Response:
19.58
